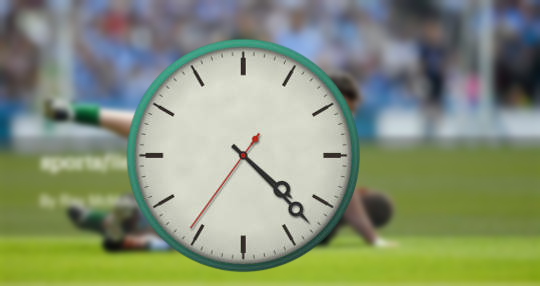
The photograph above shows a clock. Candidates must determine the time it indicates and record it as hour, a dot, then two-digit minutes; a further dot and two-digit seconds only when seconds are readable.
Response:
4.22.36
